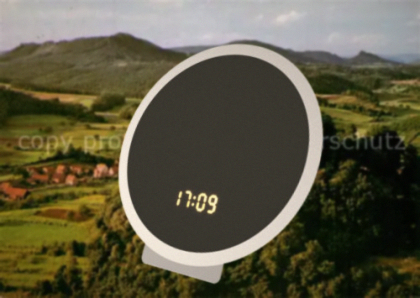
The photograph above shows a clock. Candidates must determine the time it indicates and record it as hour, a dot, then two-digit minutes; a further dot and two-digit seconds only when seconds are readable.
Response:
17.09
